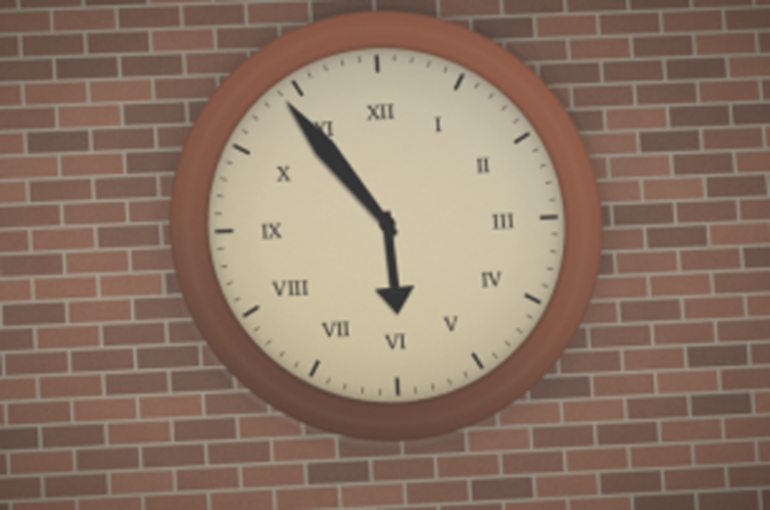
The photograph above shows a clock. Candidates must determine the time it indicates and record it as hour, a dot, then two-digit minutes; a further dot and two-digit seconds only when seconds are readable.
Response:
5.54
